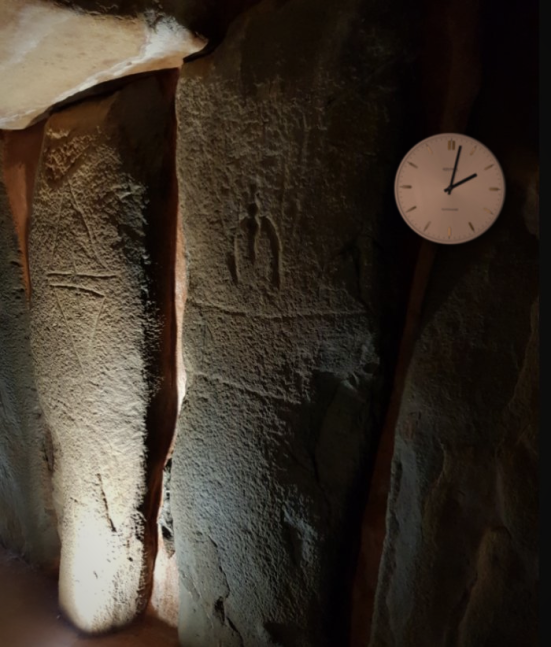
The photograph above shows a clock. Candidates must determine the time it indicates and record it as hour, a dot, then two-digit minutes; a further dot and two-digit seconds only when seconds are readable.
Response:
2.02
